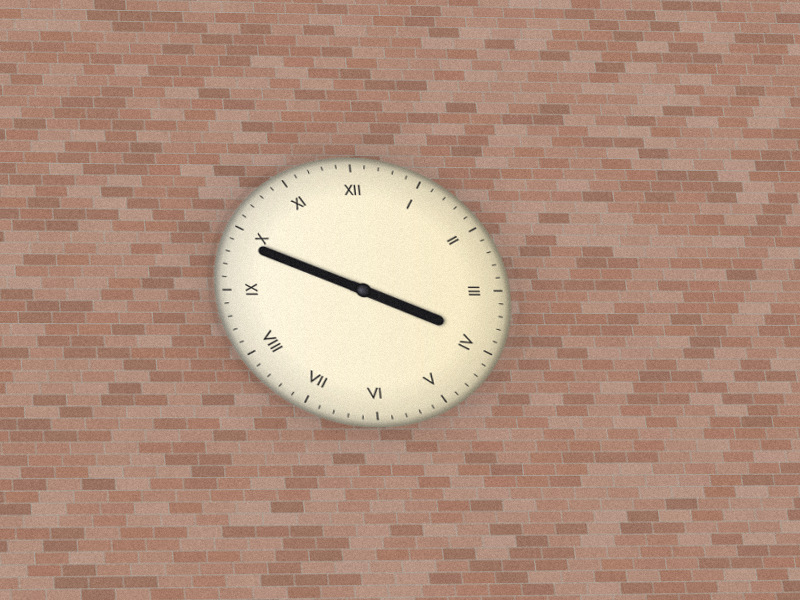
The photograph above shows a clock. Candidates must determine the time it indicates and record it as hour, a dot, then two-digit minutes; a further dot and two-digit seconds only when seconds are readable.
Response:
3.49
